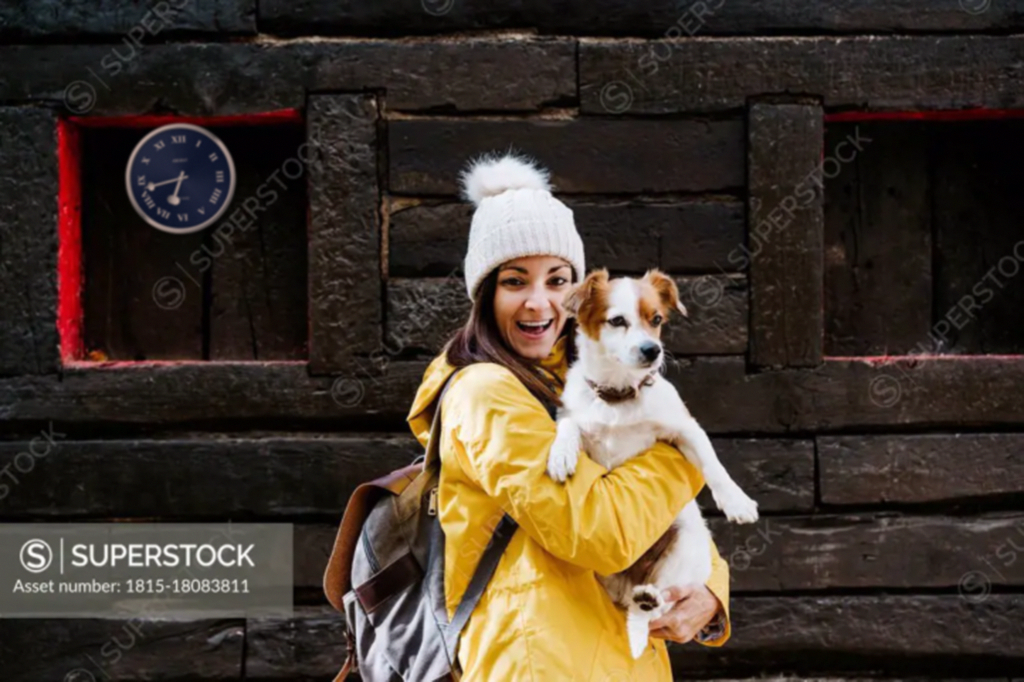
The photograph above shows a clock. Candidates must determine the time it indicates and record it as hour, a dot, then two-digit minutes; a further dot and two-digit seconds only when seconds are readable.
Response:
6.43
